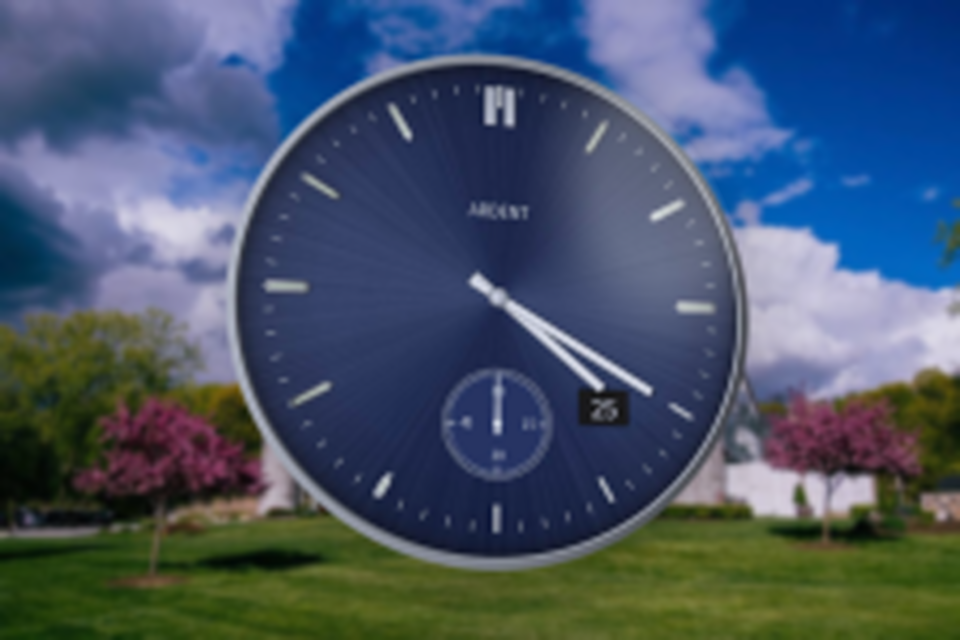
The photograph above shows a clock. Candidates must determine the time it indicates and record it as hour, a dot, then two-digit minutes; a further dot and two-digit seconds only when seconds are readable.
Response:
4.20
